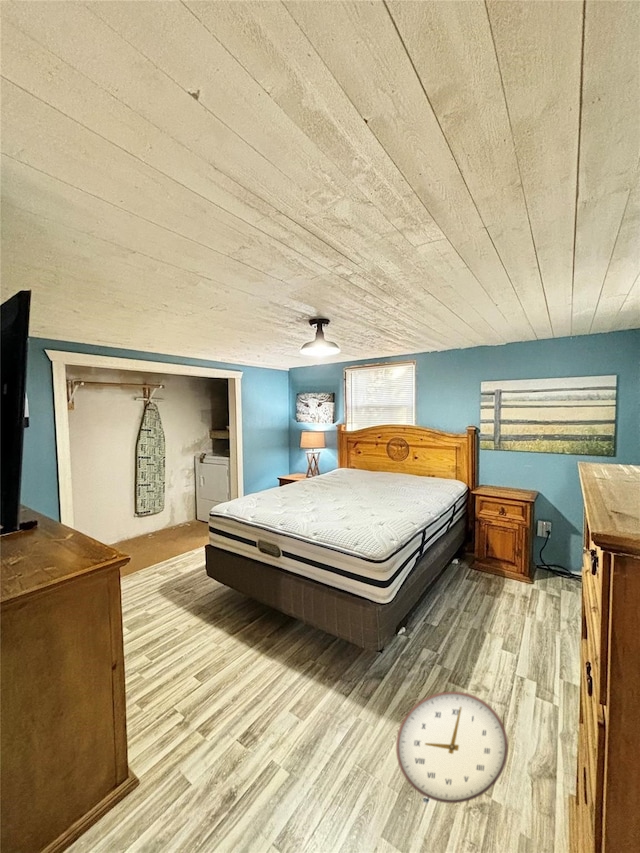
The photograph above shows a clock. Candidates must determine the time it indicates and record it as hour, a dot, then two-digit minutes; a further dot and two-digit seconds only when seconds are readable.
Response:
9.01
